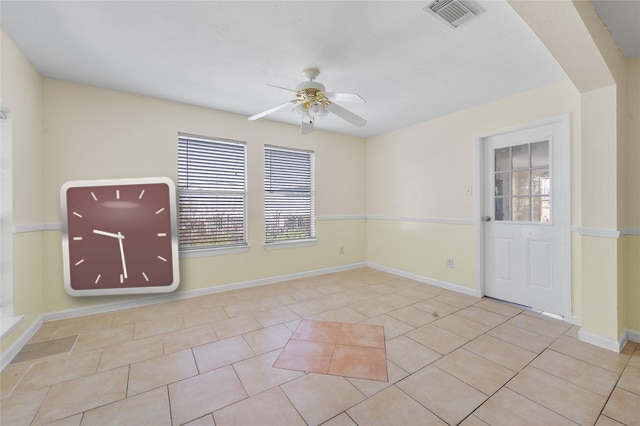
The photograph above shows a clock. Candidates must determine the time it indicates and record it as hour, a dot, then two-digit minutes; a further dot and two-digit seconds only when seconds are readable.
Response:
9.29
